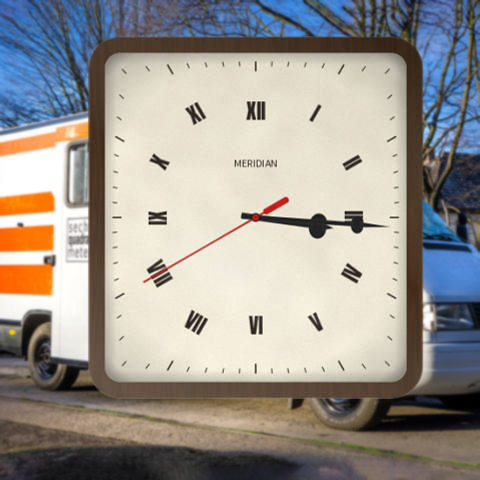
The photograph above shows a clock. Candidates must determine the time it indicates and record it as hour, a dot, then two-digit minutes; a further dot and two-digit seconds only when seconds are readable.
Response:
3.15.40
